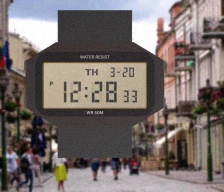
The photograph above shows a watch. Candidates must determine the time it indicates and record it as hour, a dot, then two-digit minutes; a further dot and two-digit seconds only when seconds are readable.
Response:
12.28.33
